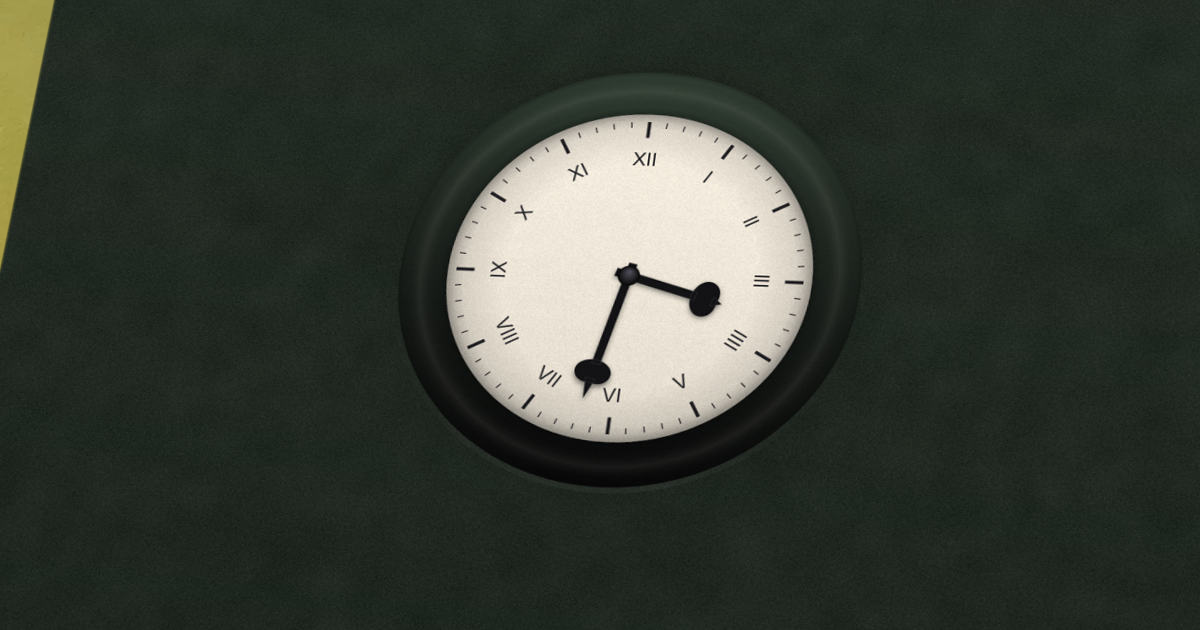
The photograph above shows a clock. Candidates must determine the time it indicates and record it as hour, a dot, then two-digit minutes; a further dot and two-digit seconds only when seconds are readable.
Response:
3.32
